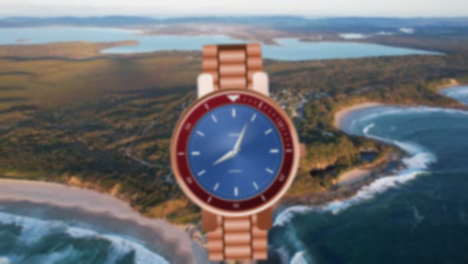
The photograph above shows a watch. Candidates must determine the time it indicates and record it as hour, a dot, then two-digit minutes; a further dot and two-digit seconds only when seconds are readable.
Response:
8.04
